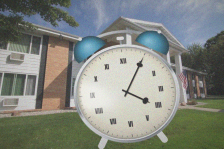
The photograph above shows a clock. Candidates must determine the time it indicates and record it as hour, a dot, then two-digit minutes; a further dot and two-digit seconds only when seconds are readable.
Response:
4.05
